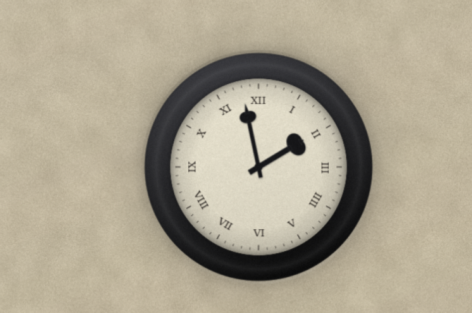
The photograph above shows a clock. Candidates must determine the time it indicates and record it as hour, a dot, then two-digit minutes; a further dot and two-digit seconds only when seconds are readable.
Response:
1.58
